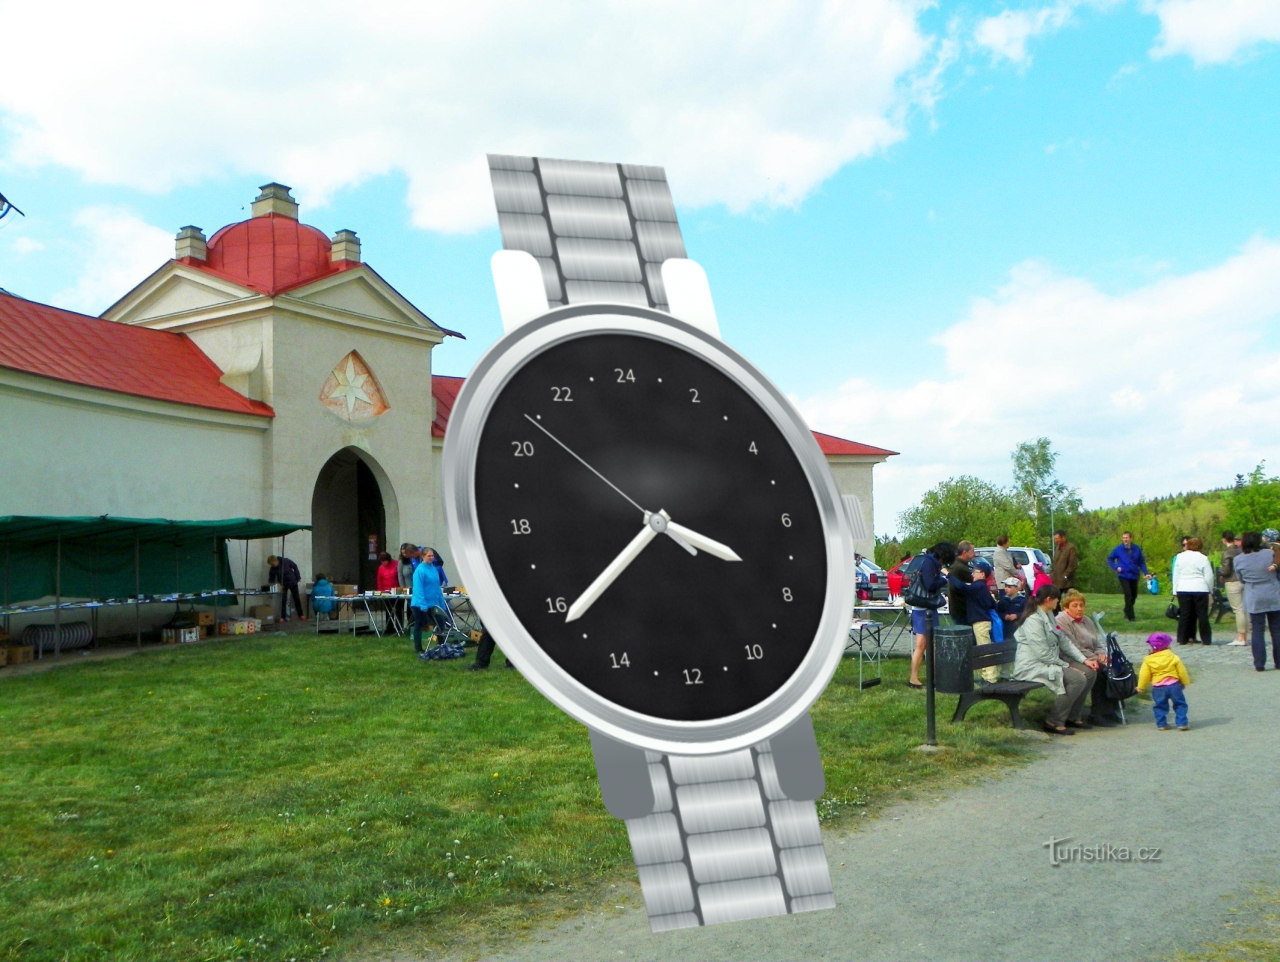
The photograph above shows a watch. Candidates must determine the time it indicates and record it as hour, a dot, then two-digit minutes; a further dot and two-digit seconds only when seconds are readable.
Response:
7.38.52
